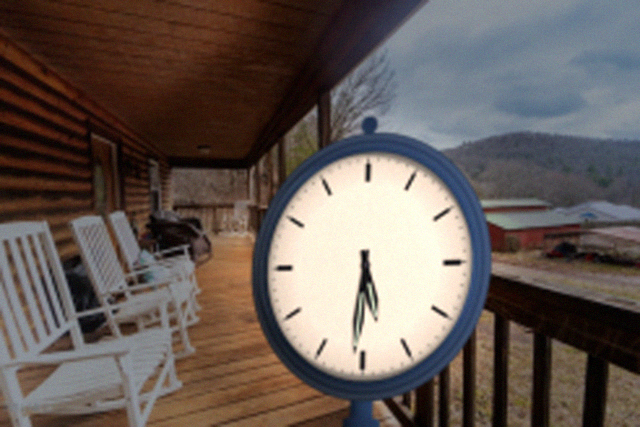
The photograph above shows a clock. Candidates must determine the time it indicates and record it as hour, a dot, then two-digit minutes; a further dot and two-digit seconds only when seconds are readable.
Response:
5.31
